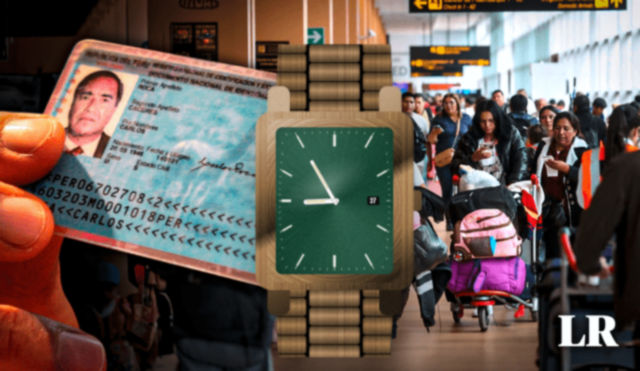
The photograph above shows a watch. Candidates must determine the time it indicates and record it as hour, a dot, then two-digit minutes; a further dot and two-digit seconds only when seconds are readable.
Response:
8.55
